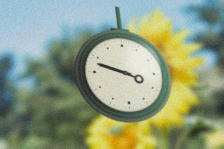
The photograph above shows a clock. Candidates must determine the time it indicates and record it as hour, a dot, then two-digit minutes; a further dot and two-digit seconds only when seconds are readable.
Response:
3.48
